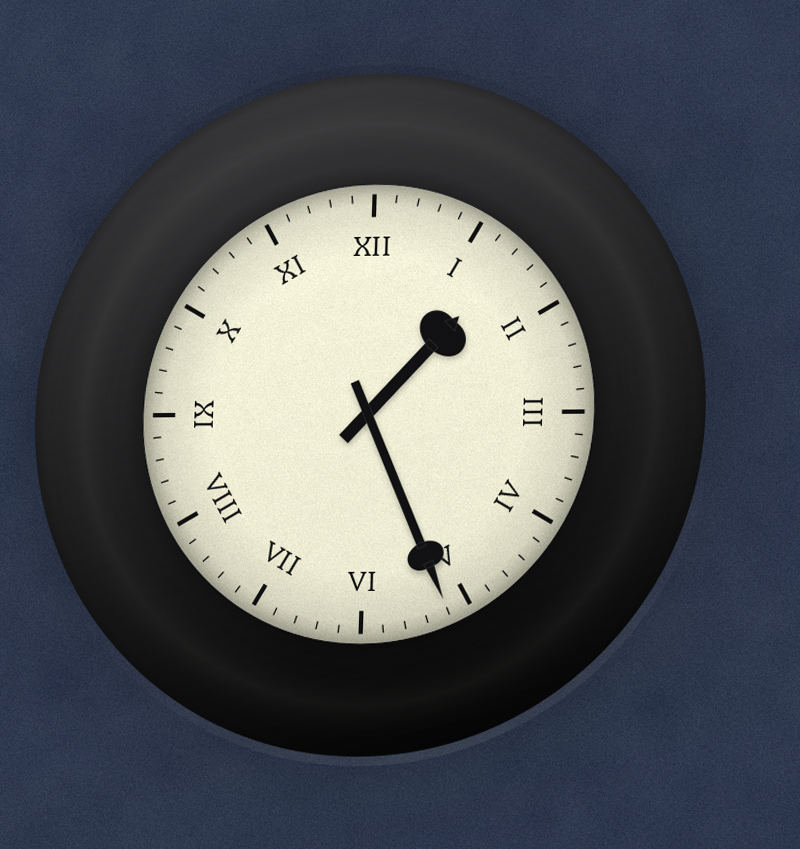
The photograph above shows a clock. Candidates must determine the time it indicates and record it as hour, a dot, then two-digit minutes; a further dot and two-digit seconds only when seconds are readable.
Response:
1.26
